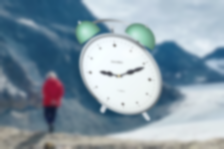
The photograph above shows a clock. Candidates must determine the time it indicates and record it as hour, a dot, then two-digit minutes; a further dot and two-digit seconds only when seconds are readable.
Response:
9.11
